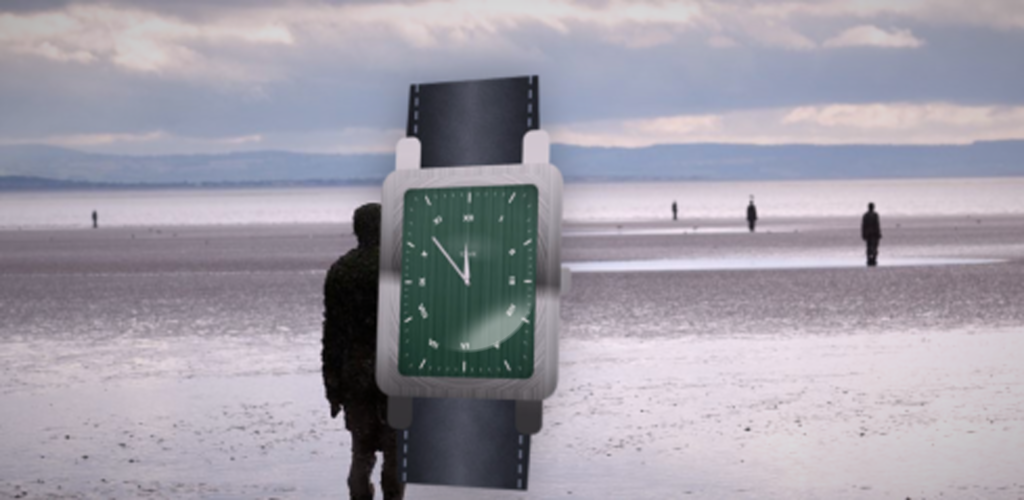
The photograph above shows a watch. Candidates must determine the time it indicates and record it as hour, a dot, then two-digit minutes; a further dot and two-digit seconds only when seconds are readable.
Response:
11.53
